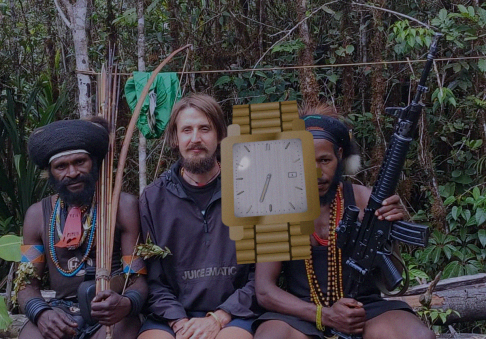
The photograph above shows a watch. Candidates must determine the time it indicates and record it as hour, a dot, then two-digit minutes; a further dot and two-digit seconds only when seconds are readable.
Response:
6.33
